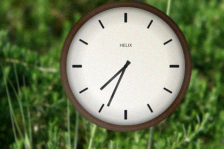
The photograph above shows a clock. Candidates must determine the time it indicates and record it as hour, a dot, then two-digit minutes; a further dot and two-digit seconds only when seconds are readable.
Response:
7.34
